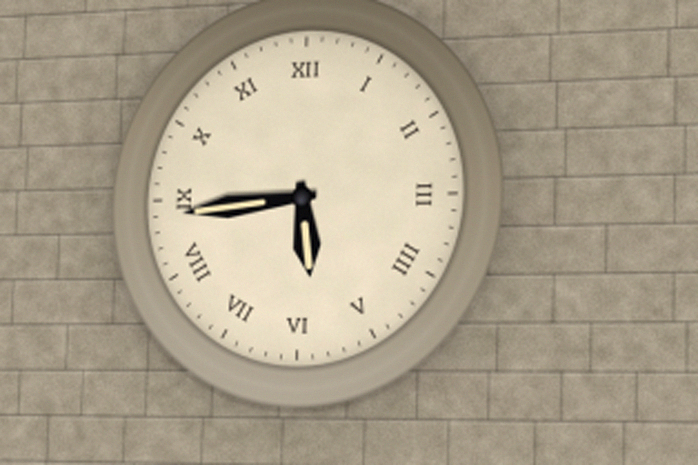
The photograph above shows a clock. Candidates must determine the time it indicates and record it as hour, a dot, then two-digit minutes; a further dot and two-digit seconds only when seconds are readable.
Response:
5.44
